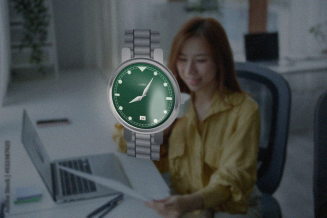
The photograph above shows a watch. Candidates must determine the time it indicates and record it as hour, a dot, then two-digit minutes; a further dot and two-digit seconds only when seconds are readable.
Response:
8.05
